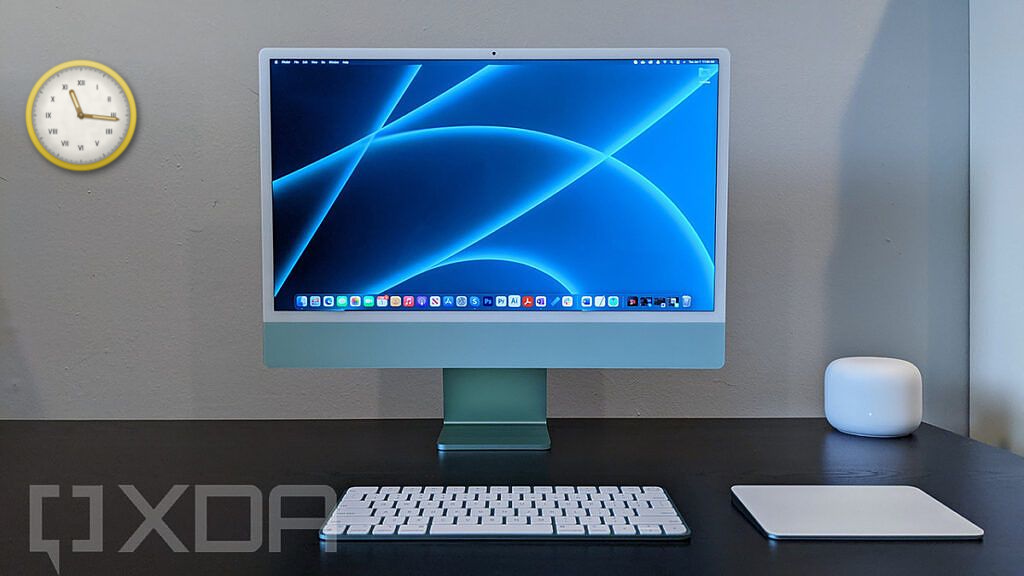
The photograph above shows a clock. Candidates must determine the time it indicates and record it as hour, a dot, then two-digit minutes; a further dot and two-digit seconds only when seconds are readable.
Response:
11.16
